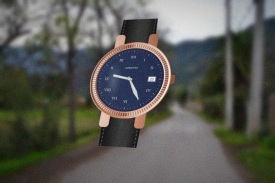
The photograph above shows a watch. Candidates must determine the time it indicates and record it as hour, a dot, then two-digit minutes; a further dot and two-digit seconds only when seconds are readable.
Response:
9.25
